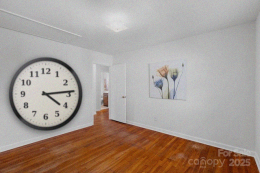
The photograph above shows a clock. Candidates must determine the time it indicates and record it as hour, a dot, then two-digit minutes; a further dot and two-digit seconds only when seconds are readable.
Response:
4.14
